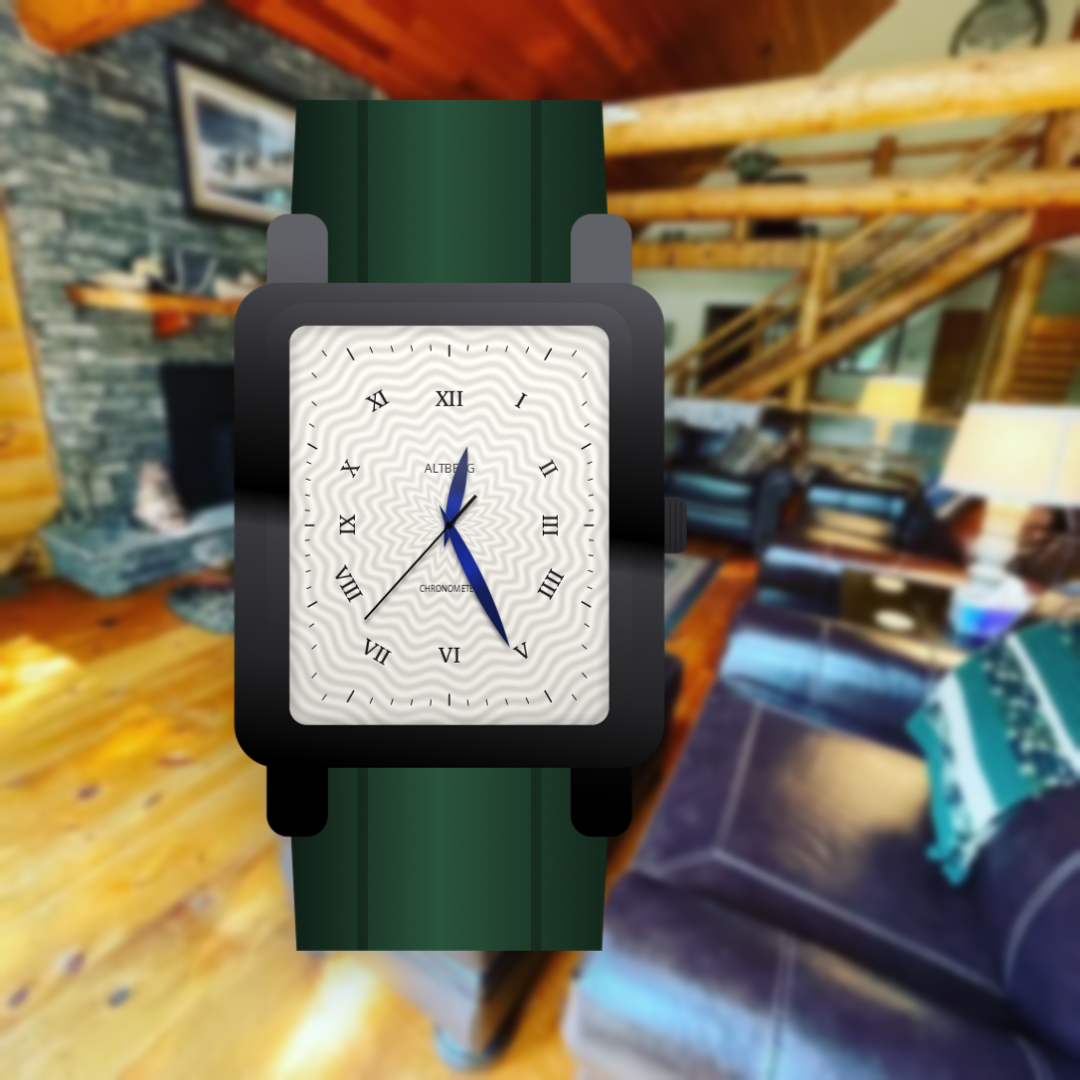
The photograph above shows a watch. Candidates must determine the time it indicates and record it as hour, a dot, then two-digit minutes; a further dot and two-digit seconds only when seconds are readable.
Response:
12.25.37
